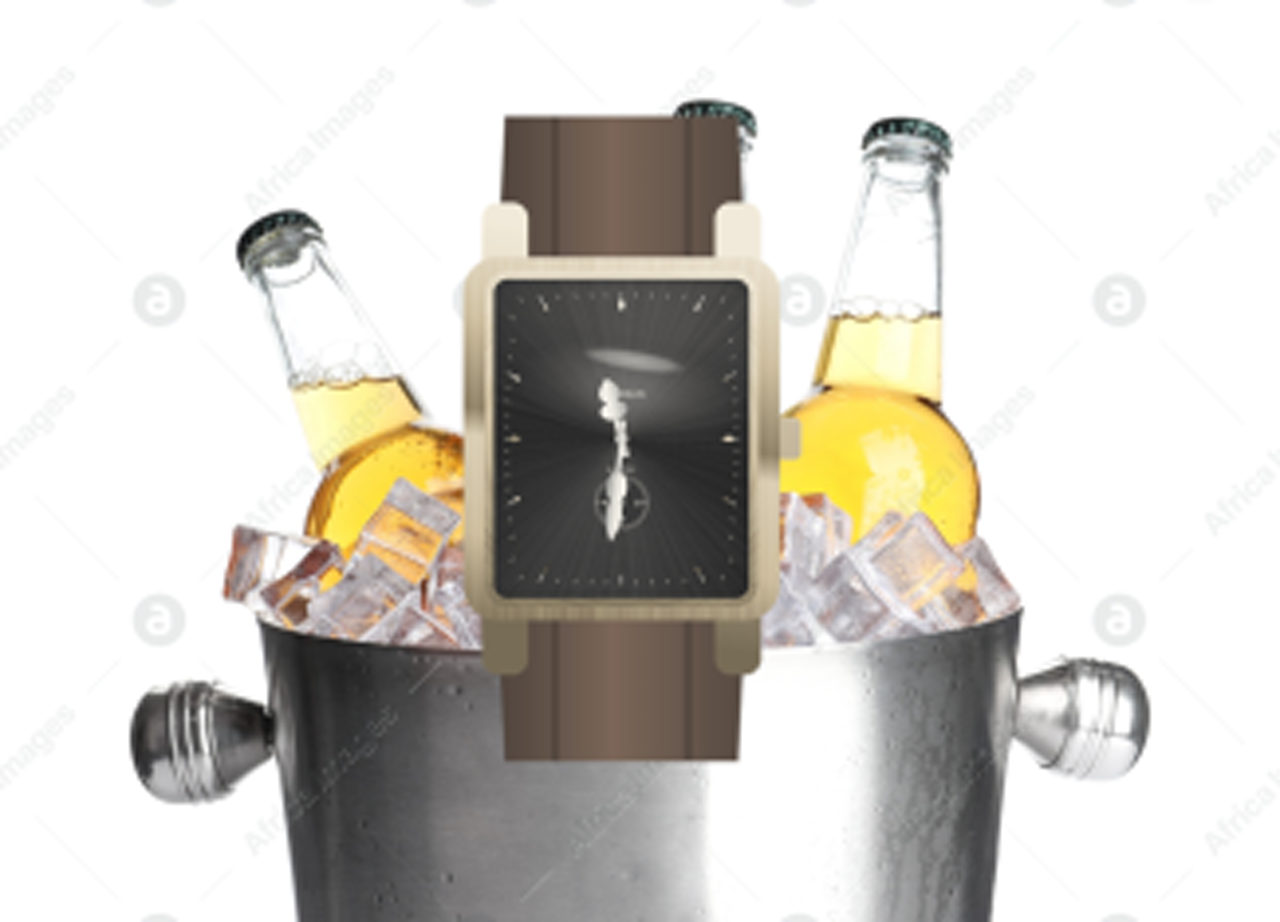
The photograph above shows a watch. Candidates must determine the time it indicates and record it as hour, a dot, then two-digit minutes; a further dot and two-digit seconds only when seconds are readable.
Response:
11.31
